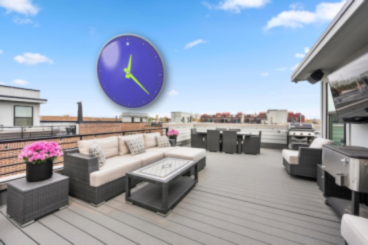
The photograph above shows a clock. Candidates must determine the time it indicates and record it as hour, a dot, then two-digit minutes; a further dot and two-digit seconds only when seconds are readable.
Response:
12.22
